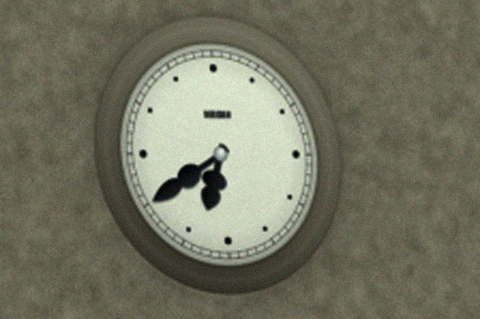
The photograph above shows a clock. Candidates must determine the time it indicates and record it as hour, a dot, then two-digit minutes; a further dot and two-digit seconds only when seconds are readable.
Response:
6.40
